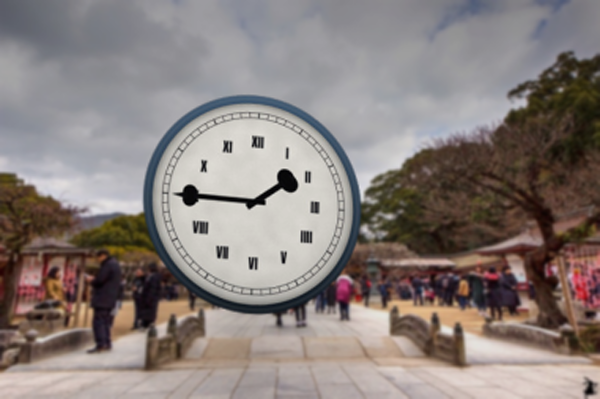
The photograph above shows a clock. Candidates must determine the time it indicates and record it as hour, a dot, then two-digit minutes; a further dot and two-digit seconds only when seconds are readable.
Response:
1.45
